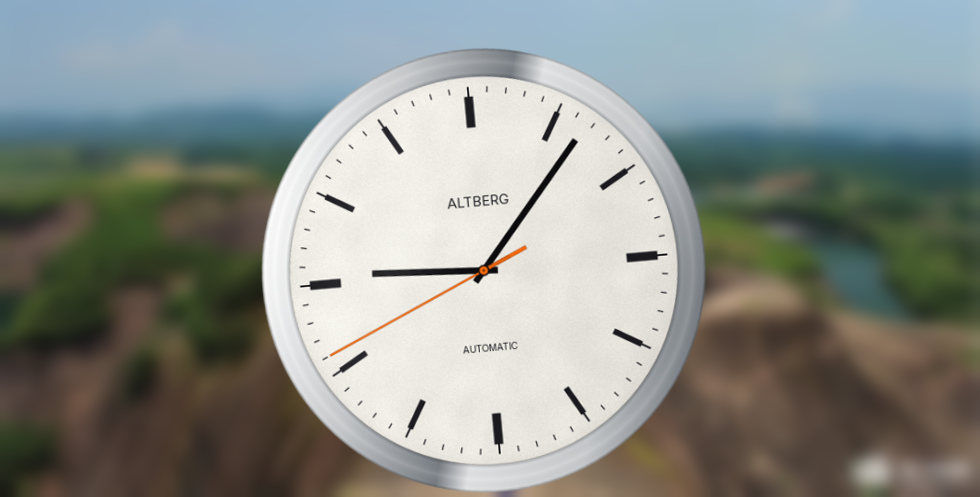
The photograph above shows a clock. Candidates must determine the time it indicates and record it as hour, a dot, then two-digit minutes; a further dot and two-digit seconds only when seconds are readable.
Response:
9.06.41
